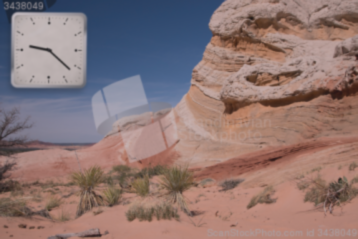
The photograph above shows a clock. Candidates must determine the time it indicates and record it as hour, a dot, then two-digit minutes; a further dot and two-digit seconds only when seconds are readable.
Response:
9.22
